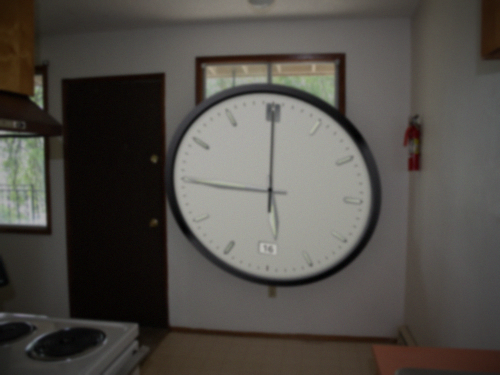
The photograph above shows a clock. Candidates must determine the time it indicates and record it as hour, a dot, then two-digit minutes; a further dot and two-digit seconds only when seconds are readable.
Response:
5.45.00
